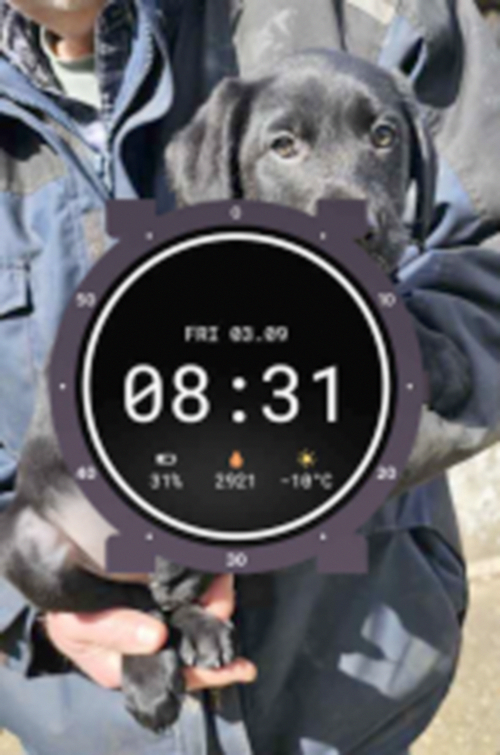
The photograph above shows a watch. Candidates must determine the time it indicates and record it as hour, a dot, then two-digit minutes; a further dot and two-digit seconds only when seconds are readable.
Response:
8.31
